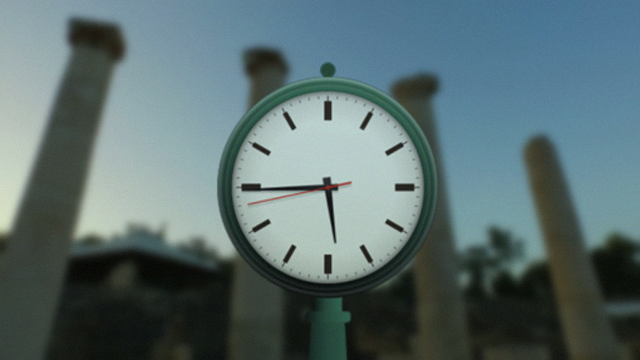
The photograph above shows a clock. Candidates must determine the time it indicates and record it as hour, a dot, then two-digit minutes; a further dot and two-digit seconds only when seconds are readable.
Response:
5.44.43
